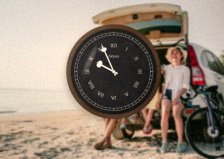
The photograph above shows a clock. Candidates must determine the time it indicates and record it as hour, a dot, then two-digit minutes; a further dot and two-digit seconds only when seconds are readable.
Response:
9.56
